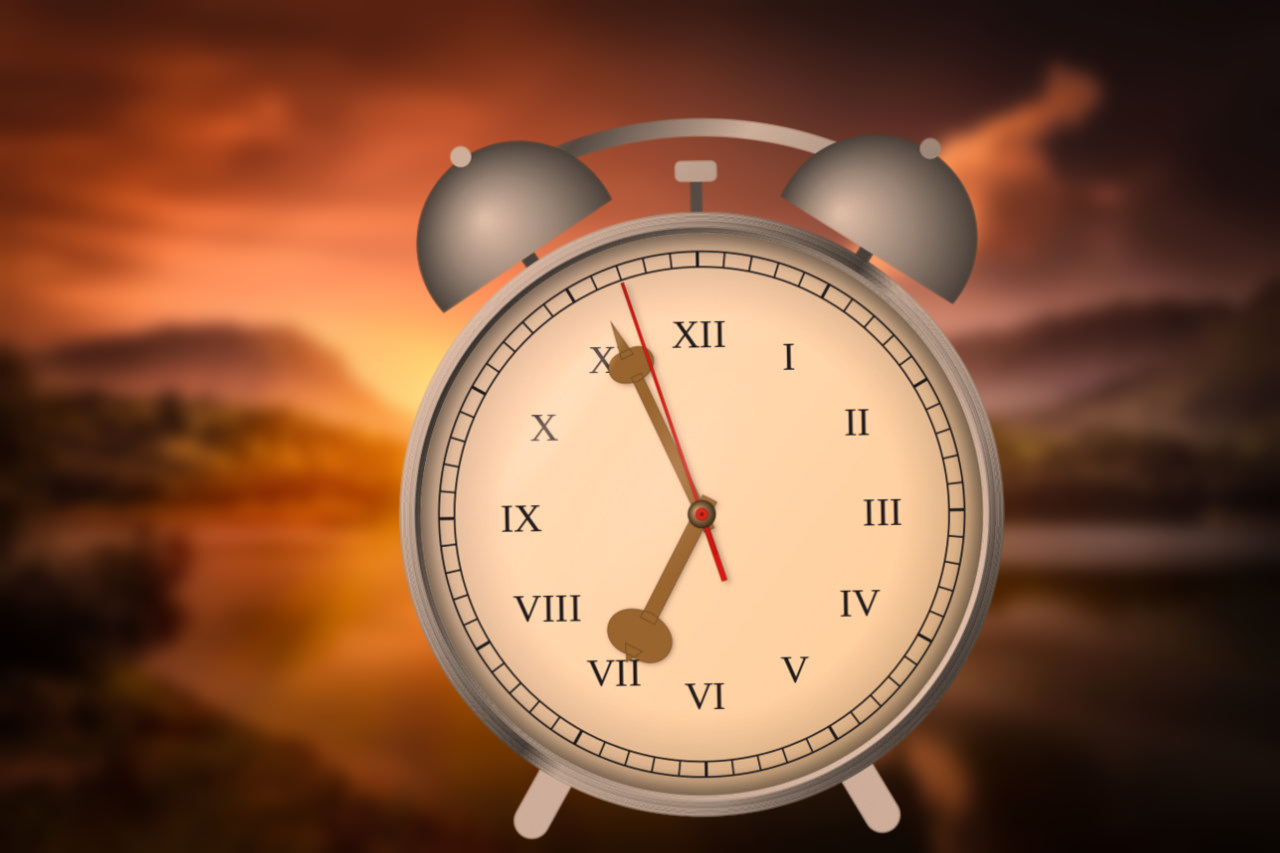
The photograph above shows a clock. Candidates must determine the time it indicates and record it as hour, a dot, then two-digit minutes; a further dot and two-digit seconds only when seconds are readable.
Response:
6.55.57
